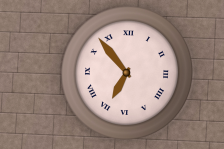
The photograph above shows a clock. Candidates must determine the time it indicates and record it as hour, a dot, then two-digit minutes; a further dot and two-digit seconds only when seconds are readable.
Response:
6.53
